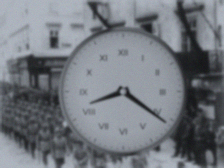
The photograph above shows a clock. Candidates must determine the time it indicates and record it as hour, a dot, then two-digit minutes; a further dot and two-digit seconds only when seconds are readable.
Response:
8.21
